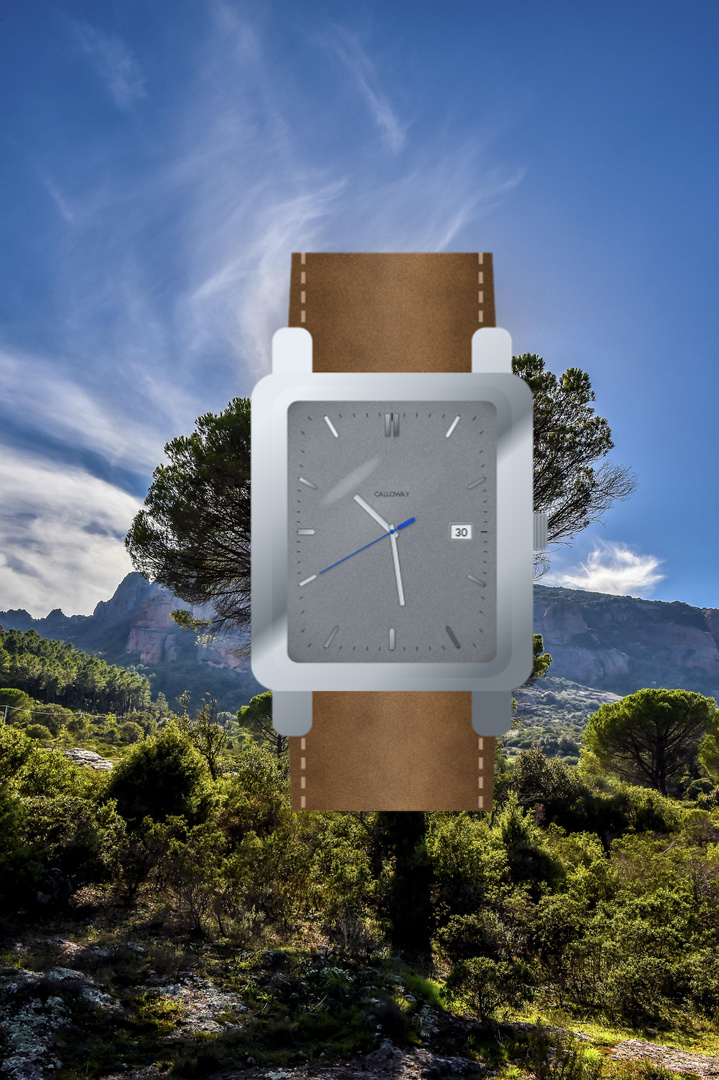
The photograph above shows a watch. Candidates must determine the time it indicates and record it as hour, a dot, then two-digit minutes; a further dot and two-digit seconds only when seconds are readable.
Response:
10.28.40
